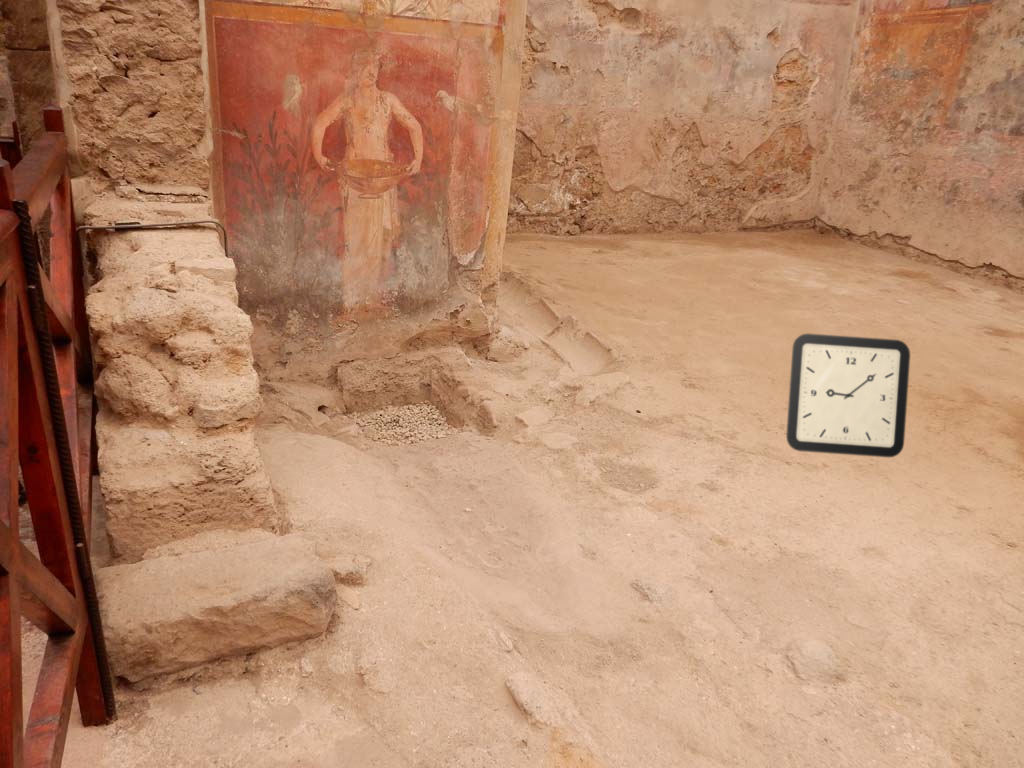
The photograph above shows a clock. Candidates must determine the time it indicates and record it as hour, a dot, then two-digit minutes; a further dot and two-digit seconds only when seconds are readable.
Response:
9.08
